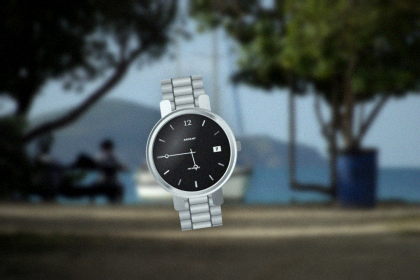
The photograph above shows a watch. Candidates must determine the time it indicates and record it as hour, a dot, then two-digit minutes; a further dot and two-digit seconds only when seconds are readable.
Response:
5.45
